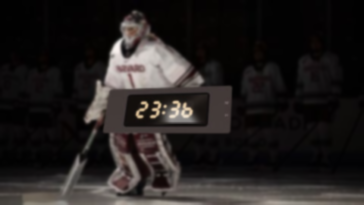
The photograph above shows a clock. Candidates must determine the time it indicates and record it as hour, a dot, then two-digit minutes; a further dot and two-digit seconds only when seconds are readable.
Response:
23.36
